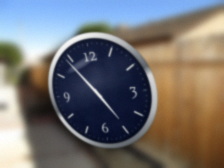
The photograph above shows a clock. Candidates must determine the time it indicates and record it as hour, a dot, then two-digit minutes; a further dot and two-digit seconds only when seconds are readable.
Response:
4.54
